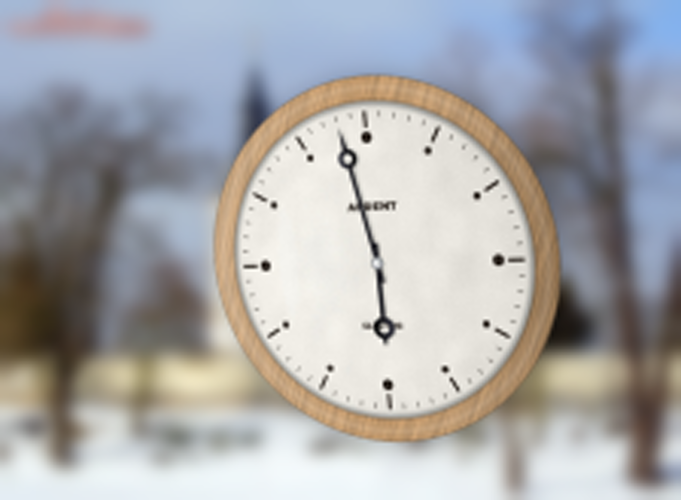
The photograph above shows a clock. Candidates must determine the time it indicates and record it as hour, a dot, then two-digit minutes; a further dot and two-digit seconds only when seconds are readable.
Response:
5.58
